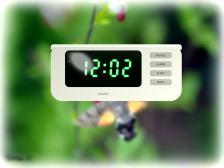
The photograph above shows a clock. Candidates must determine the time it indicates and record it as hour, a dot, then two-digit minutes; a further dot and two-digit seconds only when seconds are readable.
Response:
12.02
